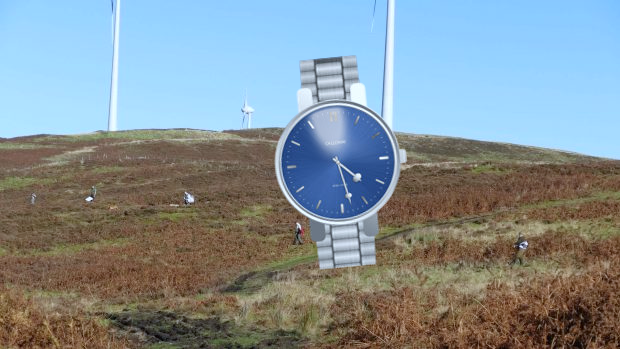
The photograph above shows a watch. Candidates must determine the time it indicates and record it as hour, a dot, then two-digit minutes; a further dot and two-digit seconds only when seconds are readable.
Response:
4.28
